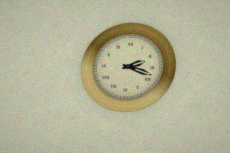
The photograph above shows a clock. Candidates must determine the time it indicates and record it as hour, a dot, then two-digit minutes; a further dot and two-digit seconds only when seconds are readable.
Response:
2.18
